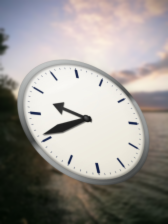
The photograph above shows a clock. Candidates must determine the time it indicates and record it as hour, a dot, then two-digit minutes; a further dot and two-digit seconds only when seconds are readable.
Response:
9.41
